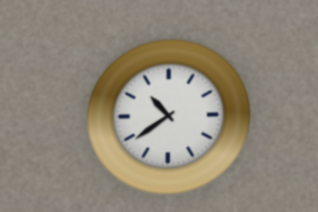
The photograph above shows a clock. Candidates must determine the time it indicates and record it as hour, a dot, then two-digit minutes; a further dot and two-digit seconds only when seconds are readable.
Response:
10.39
